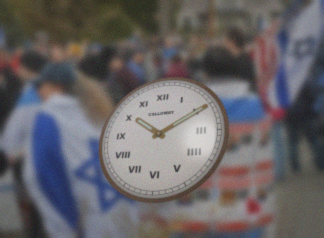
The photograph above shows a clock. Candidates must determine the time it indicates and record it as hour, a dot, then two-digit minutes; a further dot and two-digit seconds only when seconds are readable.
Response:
10.10
